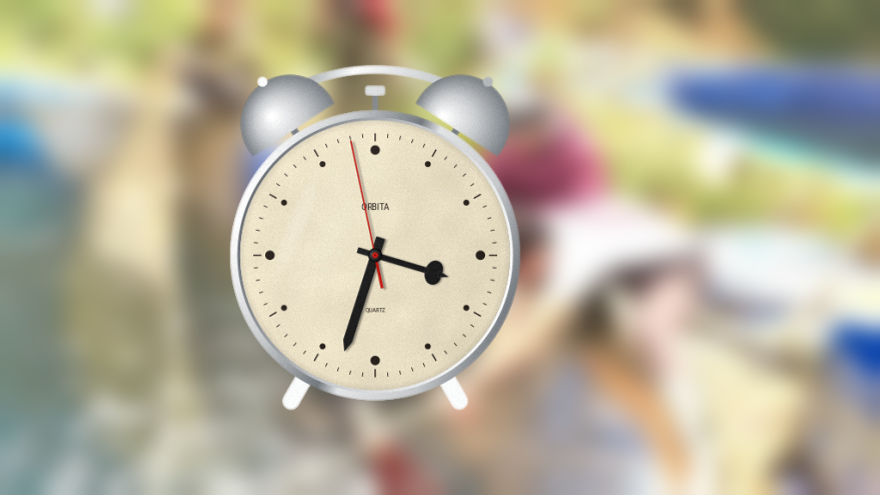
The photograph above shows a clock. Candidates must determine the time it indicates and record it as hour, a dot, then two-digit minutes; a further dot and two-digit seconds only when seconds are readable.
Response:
3.32.58
